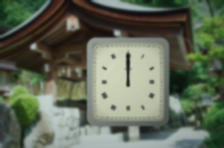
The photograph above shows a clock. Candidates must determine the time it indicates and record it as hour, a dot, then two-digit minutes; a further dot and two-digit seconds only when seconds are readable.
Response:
12.00
